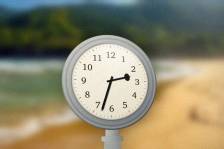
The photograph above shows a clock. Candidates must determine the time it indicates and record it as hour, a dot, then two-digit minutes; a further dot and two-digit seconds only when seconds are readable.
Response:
2.33
